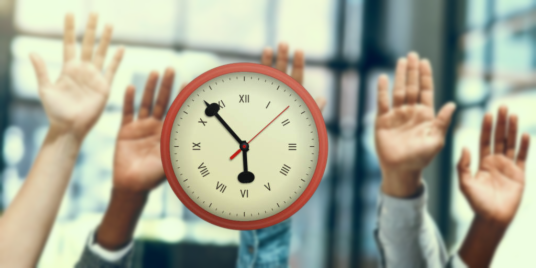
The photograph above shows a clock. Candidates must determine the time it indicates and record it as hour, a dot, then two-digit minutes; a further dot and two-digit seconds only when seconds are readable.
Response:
5.53.08
